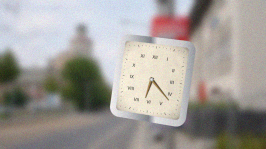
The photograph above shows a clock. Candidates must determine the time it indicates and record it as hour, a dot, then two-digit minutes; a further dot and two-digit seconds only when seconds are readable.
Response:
6.22
